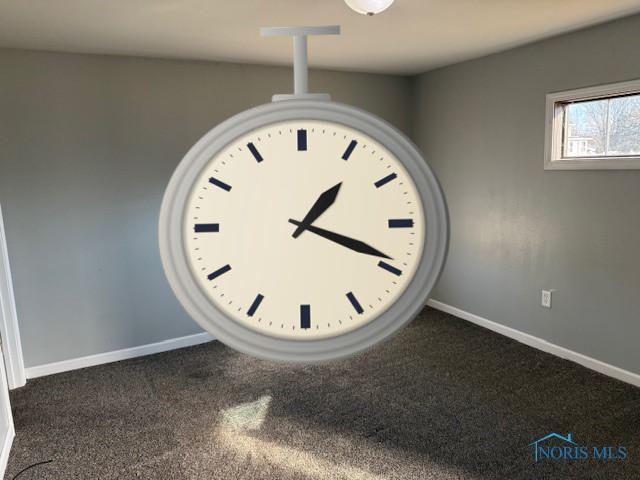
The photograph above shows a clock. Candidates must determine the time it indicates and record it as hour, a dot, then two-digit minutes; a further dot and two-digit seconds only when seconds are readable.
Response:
1.19
